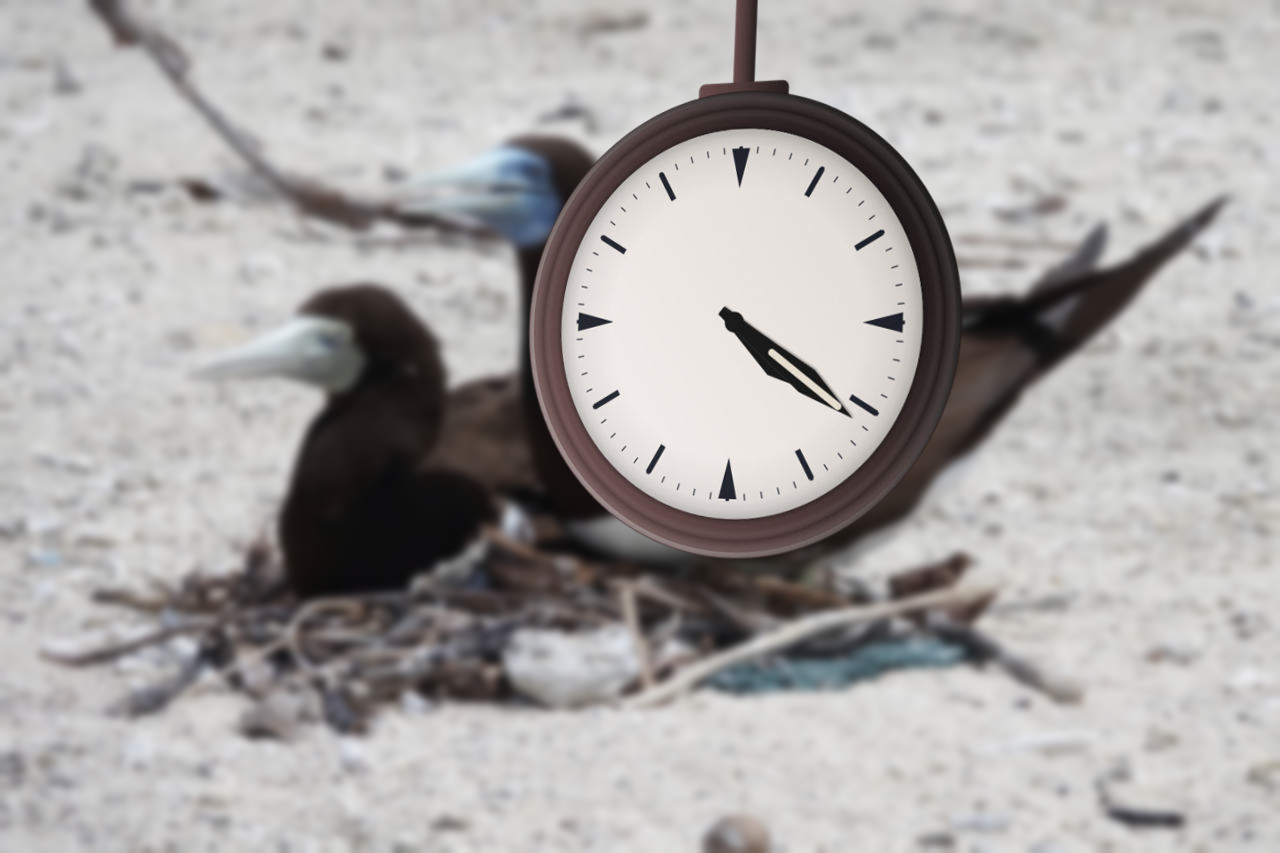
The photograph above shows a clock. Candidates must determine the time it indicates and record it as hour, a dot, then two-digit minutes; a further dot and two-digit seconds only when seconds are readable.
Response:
4.21
